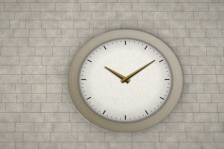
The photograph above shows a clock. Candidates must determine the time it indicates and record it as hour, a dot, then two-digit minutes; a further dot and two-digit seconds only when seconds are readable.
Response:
10.09
